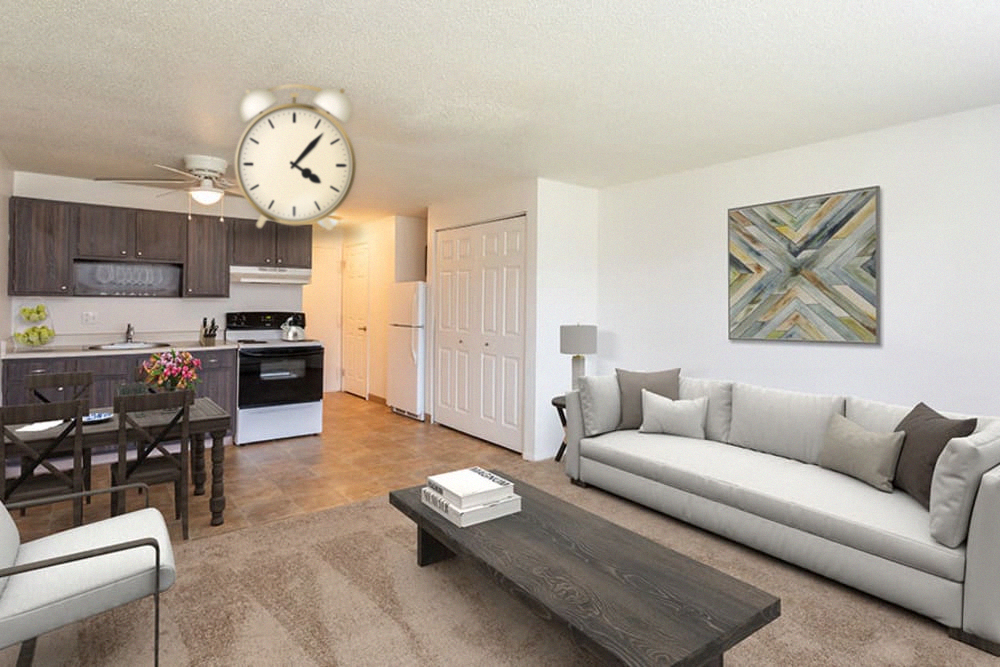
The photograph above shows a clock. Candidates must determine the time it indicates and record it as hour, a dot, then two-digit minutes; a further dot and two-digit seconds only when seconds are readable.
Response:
4.07
